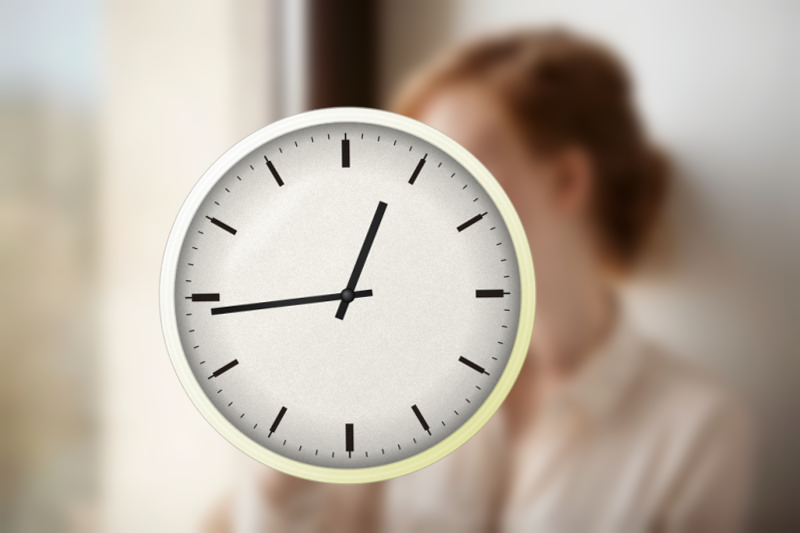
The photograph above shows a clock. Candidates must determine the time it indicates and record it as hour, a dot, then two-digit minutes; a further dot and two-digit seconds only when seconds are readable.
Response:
12.44
